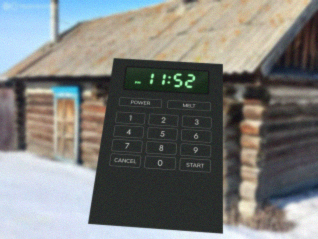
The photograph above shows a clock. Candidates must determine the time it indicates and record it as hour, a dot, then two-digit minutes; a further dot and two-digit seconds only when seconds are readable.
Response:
11.52
